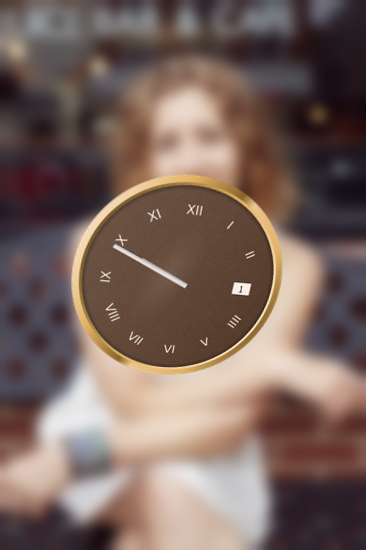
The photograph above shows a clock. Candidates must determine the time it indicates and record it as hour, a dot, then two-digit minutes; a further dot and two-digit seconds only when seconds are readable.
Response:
9.49
